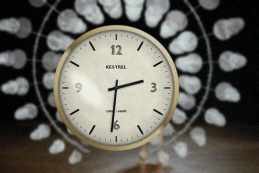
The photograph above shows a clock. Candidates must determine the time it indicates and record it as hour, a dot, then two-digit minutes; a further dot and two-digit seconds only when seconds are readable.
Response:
2.31
